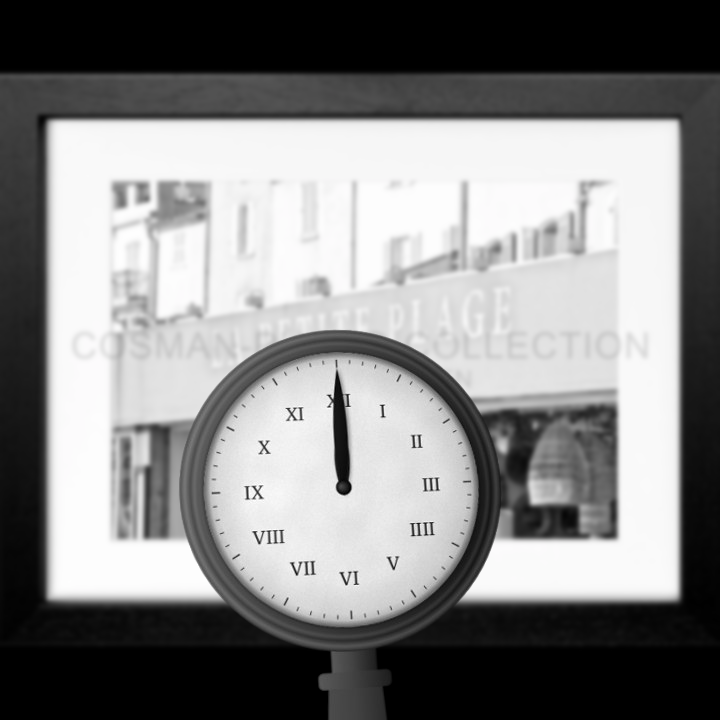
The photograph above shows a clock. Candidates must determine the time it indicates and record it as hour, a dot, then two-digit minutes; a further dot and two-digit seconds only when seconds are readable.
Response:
12.00
